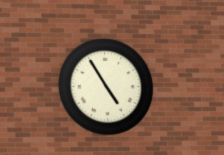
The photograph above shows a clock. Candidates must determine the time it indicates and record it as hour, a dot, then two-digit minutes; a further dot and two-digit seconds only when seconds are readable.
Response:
4.55
